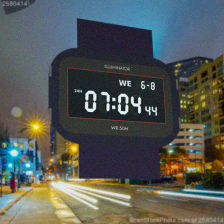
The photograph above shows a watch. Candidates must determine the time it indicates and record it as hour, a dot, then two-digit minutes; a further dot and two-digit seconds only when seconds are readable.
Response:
7.04.44
